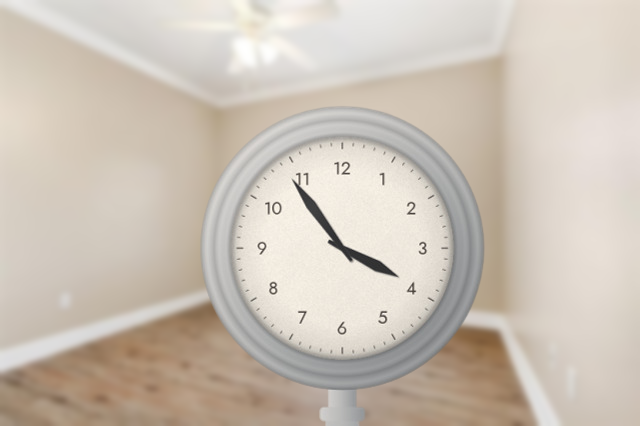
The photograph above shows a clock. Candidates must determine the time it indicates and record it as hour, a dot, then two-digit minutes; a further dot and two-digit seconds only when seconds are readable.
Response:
3.54
